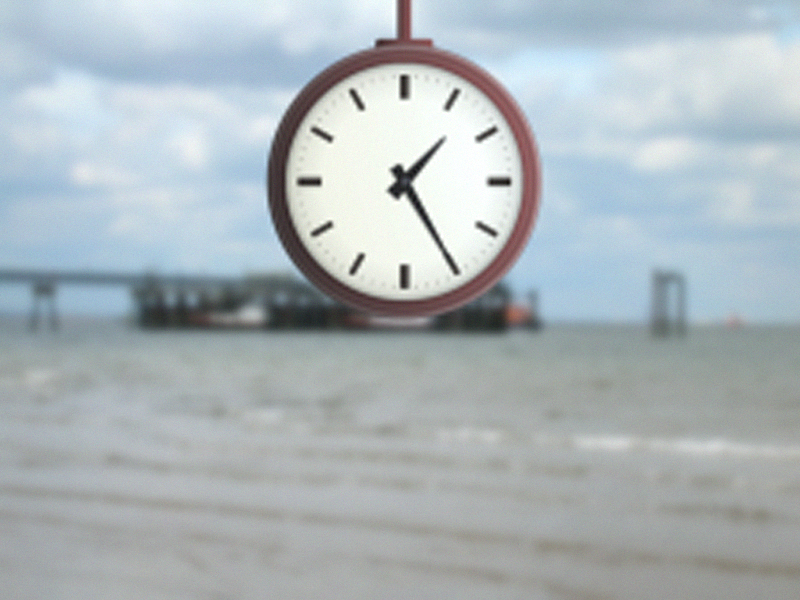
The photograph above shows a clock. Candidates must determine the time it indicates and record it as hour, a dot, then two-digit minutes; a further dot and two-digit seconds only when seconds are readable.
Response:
1.25
